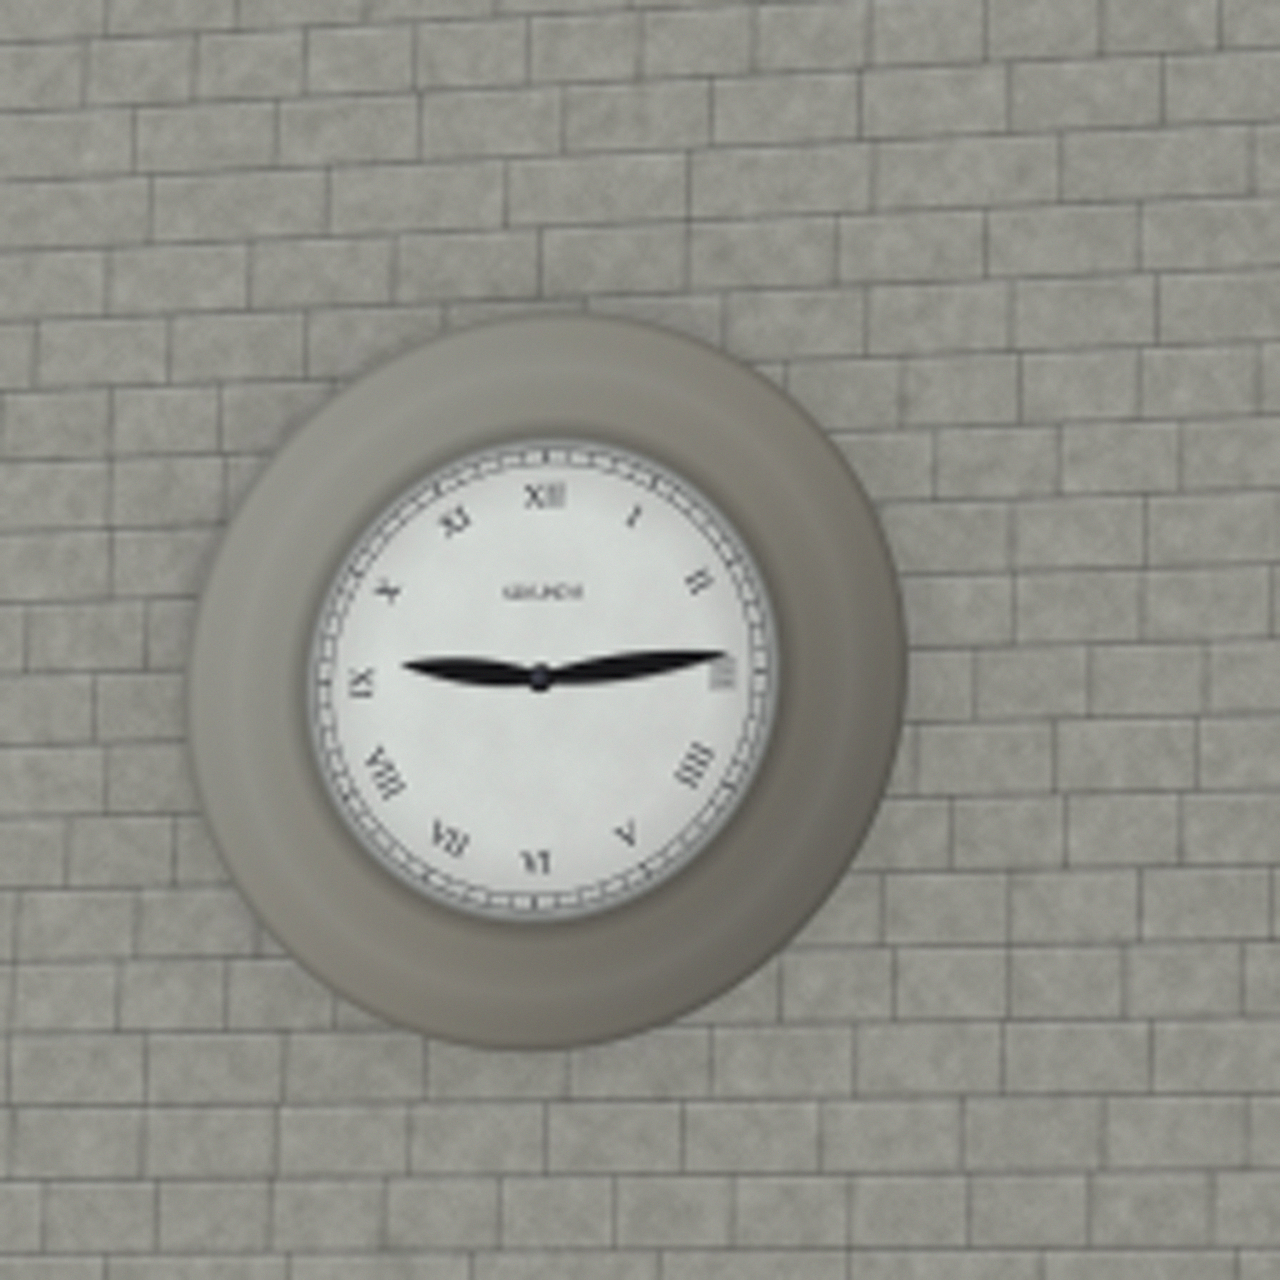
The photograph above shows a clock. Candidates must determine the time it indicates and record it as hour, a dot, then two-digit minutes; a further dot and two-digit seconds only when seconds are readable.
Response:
9.14
